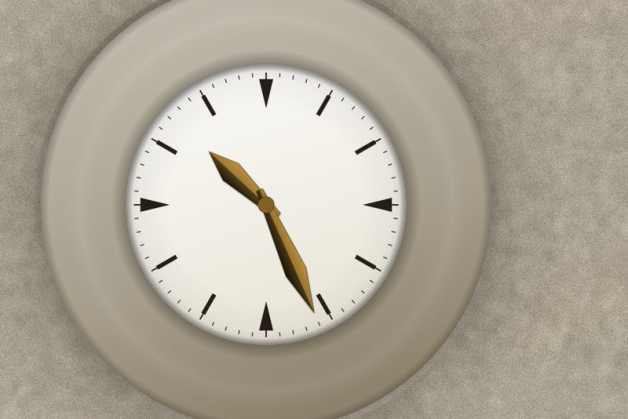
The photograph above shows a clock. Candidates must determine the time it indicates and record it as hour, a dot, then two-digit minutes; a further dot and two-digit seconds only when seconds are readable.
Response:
10.26
